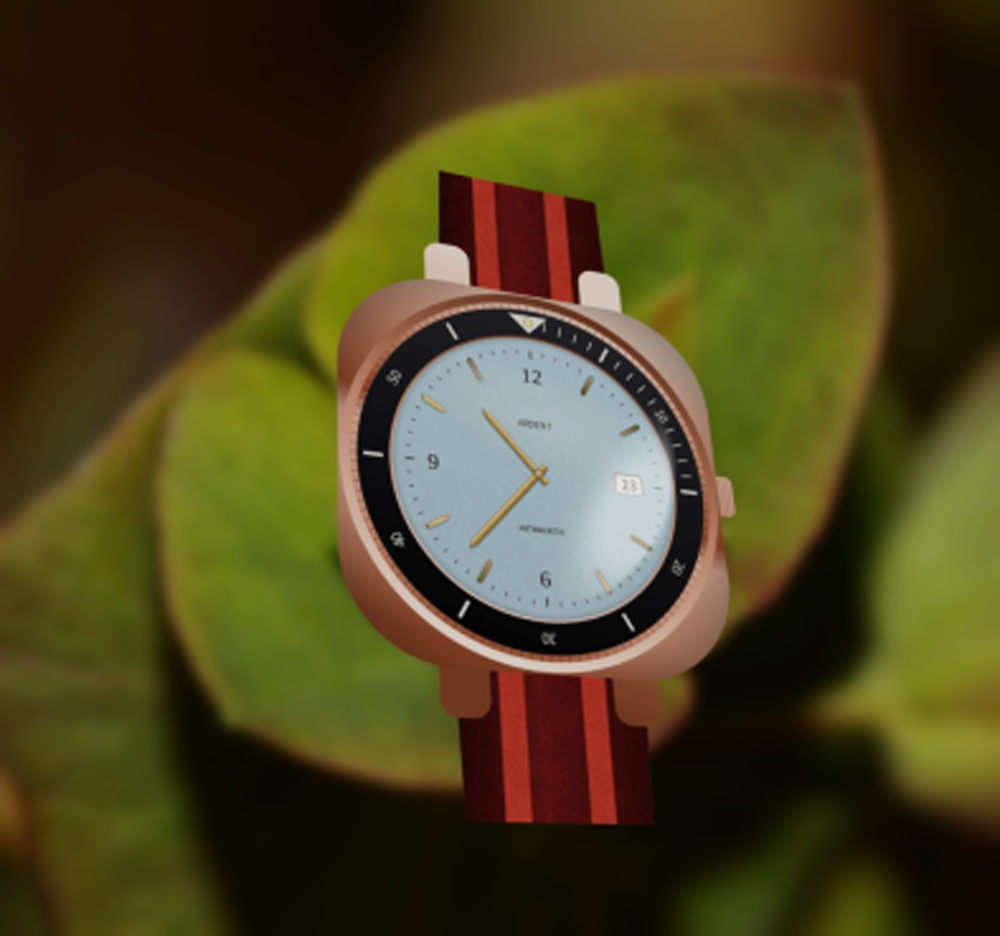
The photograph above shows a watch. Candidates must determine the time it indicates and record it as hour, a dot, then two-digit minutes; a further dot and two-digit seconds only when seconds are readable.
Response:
10.37
